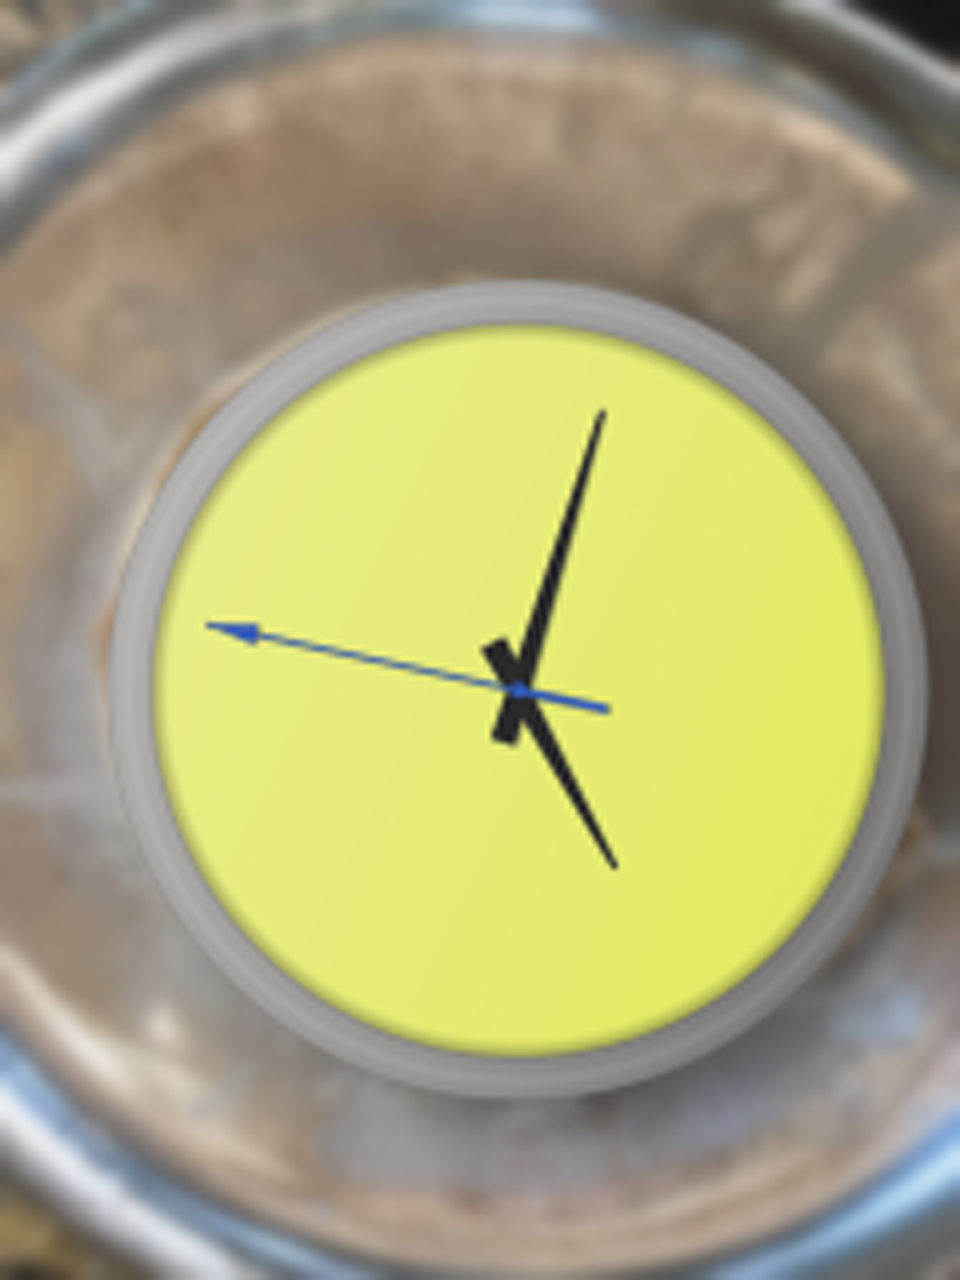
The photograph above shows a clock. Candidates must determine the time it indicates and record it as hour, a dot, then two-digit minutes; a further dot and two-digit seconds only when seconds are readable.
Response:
5.02.47
